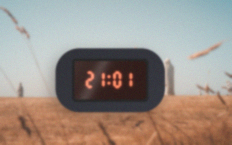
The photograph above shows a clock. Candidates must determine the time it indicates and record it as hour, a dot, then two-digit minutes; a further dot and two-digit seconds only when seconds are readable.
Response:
21.01
